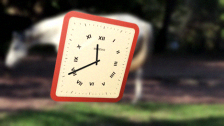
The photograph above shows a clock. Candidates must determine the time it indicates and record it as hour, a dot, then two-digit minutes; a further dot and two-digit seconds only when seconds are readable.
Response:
11.40
